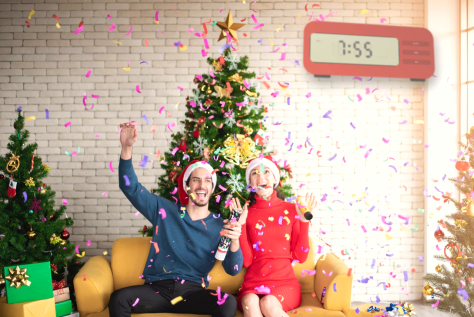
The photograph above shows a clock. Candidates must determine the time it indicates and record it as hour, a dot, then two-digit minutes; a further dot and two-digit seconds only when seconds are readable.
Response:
7.55
